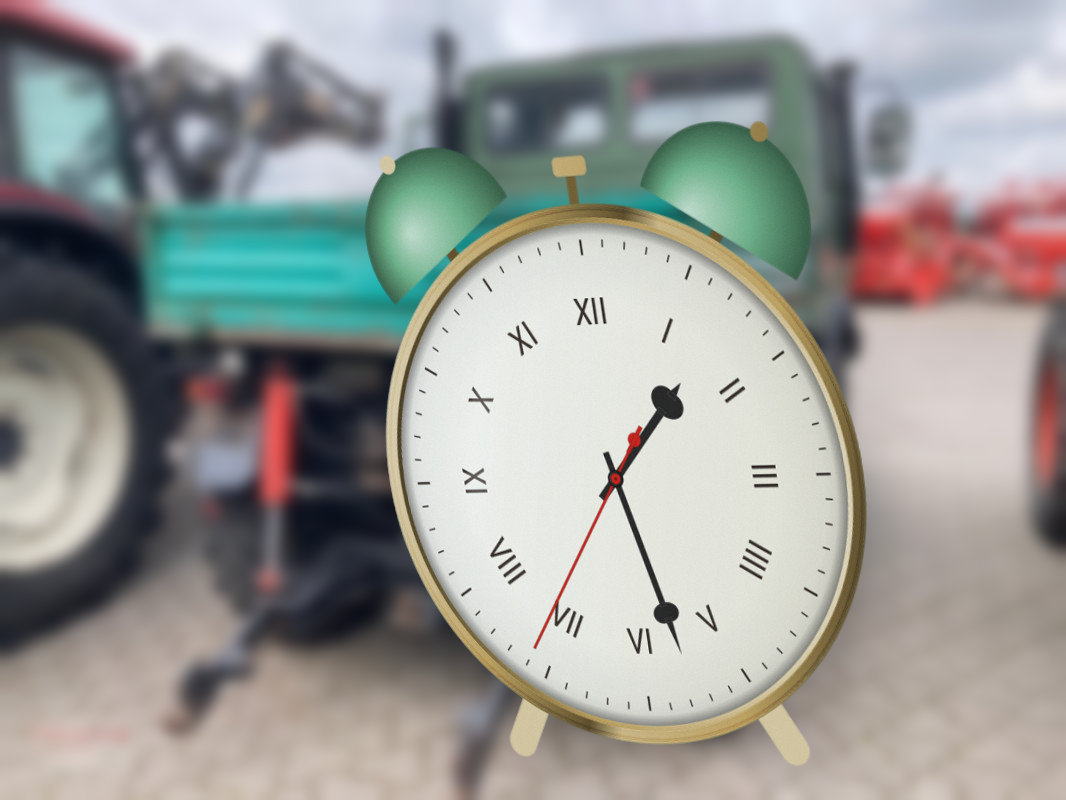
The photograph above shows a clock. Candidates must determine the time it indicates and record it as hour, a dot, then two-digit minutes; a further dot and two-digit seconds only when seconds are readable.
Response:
1.27.36
